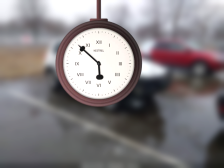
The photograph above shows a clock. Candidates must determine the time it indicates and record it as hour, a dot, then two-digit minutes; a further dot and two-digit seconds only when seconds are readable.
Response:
5.52
